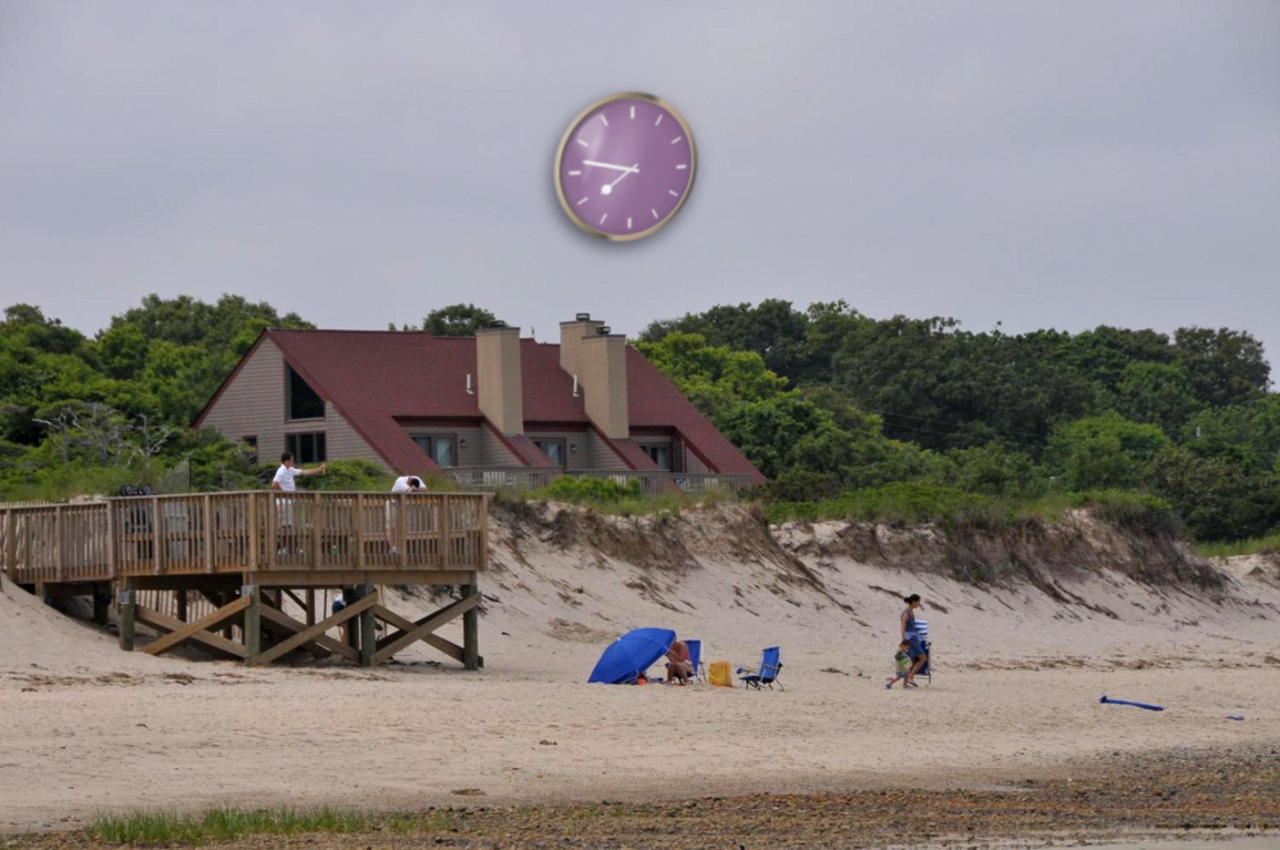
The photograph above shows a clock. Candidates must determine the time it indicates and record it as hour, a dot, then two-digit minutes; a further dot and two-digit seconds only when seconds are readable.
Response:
7.47
